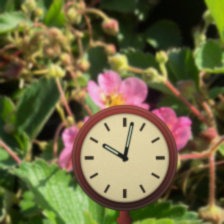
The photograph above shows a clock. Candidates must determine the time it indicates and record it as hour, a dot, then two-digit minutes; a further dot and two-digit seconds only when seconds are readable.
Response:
10.02
